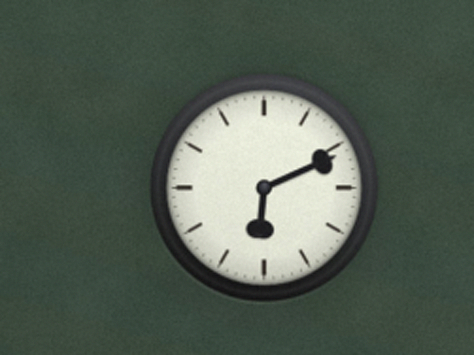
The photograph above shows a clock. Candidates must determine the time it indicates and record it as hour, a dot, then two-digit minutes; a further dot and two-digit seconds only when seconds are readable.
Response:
6.11
